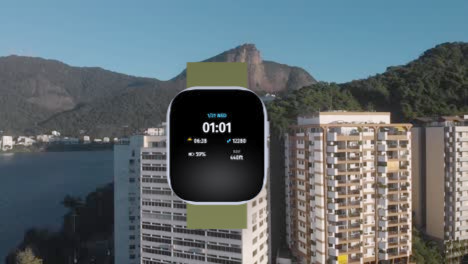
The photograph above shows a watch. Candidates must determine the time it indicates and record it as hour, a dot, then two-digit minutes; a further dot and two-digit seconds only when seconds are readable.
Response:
1.01
